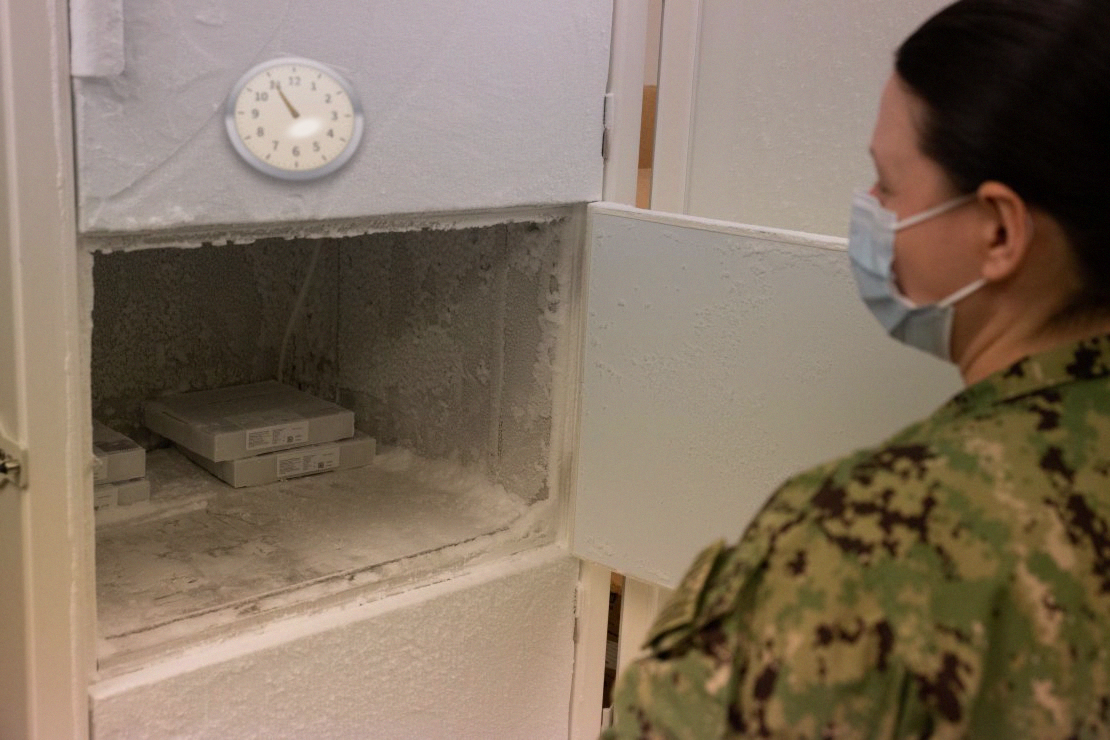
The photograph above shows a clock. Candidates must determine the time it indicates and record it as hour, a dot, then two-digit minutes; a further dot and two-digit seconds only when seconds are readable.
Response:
10.55
